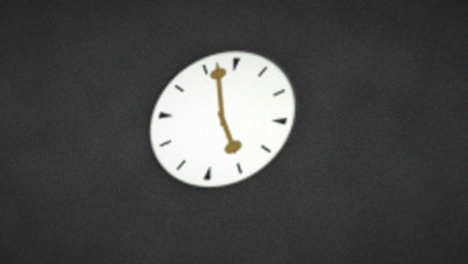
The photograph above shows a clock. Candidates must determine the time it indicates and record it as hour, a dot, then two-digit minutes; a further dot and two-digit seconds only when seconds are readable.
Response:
4.57
